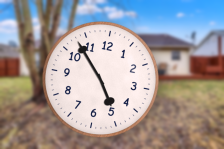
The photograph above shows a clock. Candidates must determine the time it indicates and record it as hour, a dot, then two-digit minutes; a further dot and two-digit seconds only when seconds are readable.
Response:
4.53
